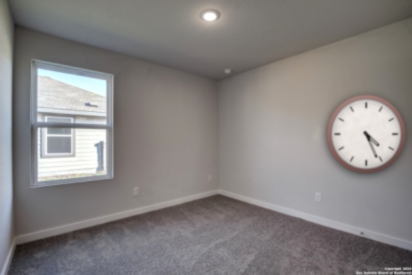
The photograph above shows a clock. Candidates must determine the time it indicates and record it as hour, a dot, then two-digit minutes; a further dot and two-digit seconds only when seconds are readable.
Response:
4.26
